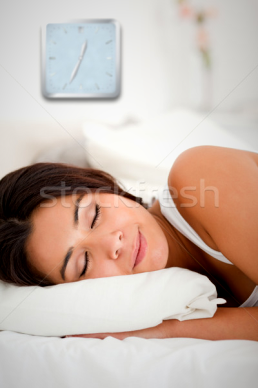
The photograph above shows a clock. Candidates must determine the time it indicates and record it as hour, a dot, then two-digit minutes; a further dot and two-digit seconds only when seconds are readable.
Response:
12.34
